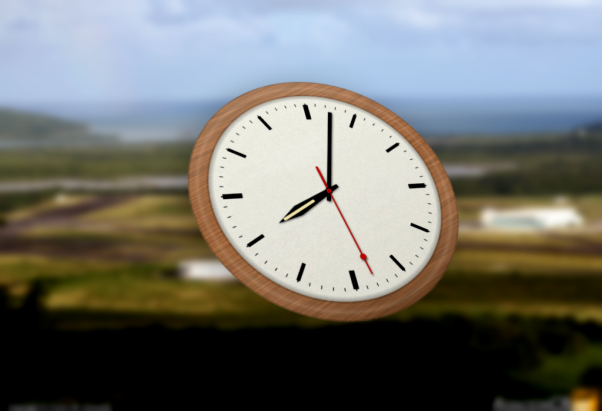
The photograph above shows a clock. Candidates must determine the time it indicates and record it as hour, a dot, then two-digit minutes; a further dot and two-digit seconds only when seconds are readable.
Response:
8.02.28
